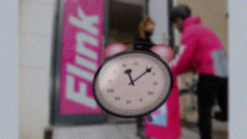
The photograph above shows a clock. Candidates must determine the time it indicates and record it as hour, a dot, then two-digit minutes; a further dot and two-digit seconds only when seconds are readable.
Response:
11.07
